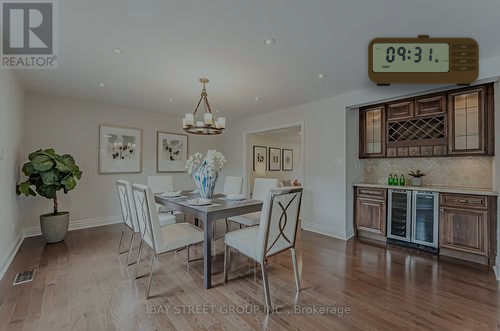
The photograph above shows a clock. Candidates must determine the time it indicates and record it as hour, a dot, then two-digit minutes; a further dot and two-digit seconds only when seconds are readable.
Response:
9.31
